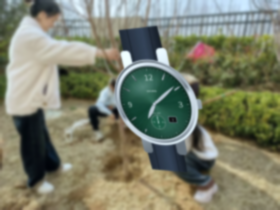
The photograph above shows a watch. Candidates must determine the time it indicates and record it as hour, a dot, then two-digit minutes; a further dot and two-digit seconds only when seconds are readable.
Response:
7.09
